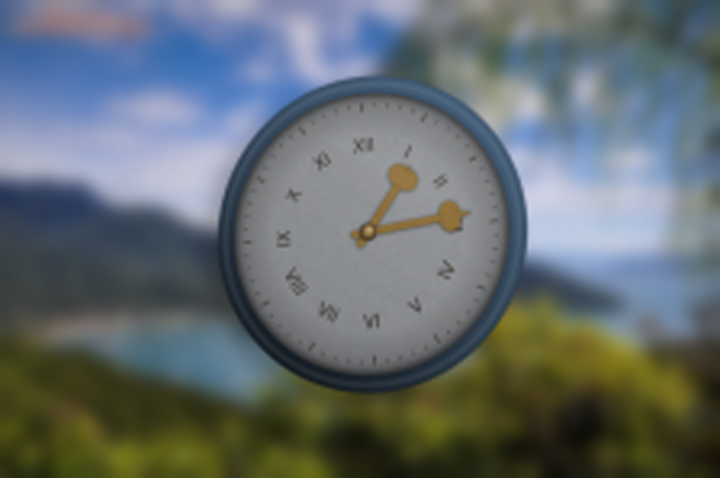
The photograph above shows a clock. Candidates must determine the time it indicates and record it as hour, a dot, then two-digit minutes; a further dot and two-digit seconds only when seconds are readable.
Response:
1.14
